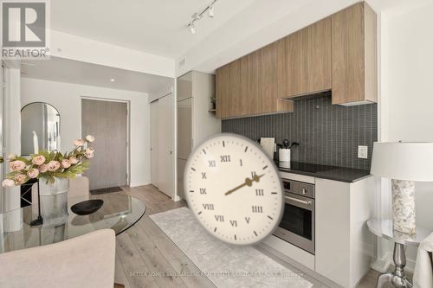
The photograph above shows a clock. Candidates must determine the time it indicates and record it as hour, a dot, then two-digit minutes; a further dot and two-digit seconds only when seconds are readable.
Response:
2.11
